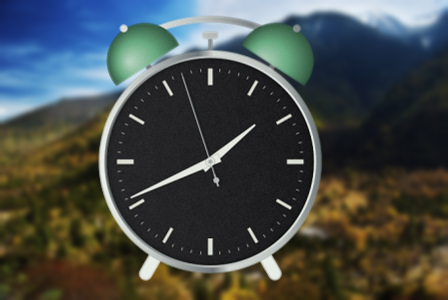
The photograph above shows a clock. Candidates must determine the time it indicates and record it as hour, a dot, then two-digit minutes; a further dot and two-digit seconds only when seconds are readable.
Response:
1.40.57
